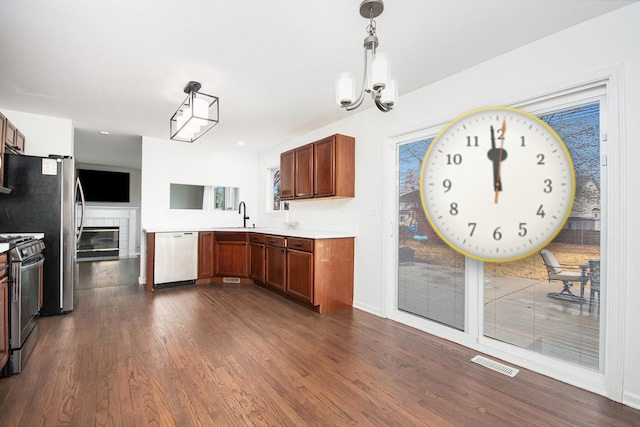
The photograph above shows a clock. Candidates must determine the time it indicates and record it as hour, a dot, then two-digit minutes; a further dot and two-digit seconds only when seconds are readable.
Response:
11.59.01
